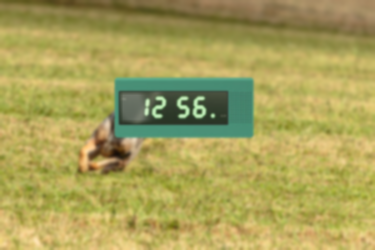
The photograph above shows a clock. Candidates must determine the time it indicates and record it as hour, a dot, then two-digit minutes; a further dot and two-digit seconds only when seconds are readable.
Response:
12.56
